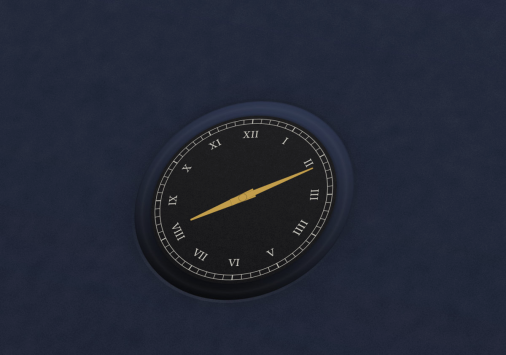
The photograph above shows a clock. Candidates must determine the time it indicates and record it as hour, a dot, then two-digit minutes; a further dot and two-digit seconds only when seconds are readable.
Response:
8.11
